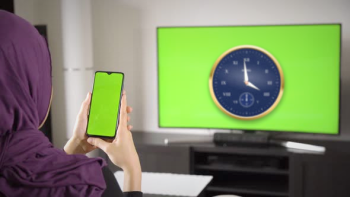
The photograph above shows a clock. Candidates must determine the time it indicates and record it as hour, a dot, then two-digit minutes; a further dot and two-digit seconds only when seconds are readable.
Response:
3.59
